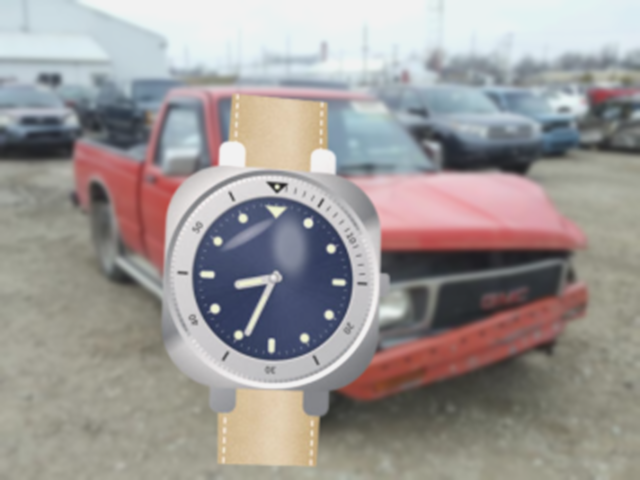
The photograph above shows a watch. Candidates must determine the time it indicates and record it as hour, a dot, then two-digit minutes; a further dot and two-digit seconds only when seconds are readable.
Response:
8.34
